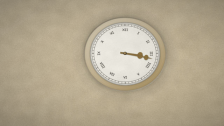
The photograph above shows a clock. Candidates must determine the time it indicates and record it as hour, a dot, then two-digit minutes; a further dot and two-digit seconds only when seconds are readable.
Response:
3.17
